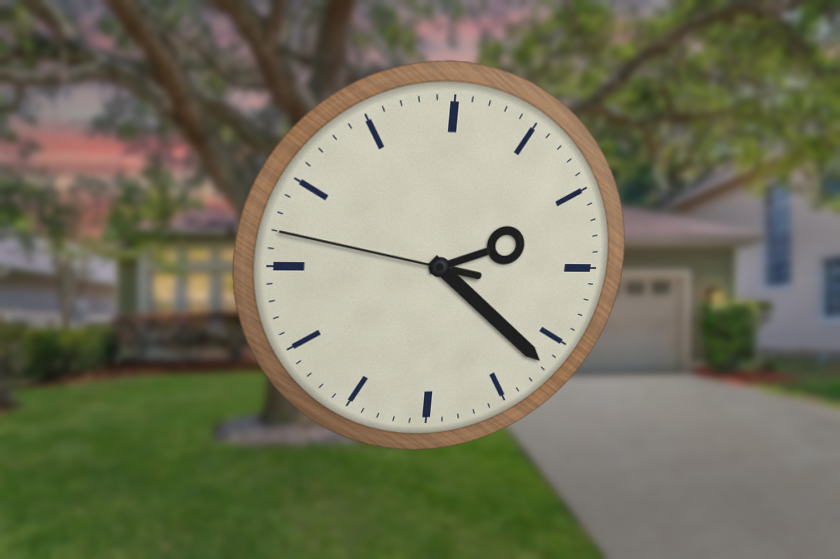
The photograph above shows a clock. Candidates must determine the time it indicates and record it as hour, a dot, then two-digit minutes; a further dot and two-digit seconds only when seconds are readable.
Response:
2.21.47
